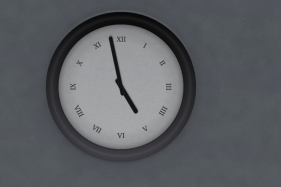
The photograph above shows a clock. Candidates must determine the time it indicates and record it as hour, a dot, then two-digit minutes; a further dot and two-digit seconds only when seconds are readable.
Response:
4.58
